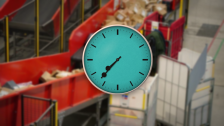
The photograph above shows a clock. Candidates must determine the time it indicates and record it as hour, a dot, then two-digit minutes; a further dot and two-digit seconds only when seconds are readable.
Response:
7.37
